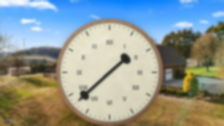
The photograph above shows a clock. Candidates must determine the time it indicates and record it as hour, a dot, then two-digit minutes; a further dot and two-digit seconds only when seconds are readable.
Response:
1.38
